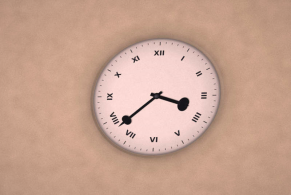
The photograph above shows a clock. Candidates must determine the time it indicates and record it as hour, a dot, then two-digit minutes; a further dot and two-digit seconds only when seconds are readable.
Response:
3.38
